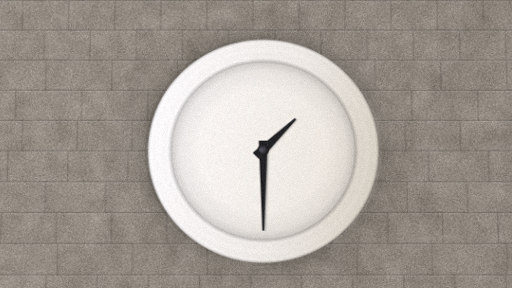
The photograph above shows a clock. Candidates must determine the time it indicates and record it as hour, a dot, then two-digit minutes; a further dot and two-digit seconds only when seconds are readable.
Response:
1.30
